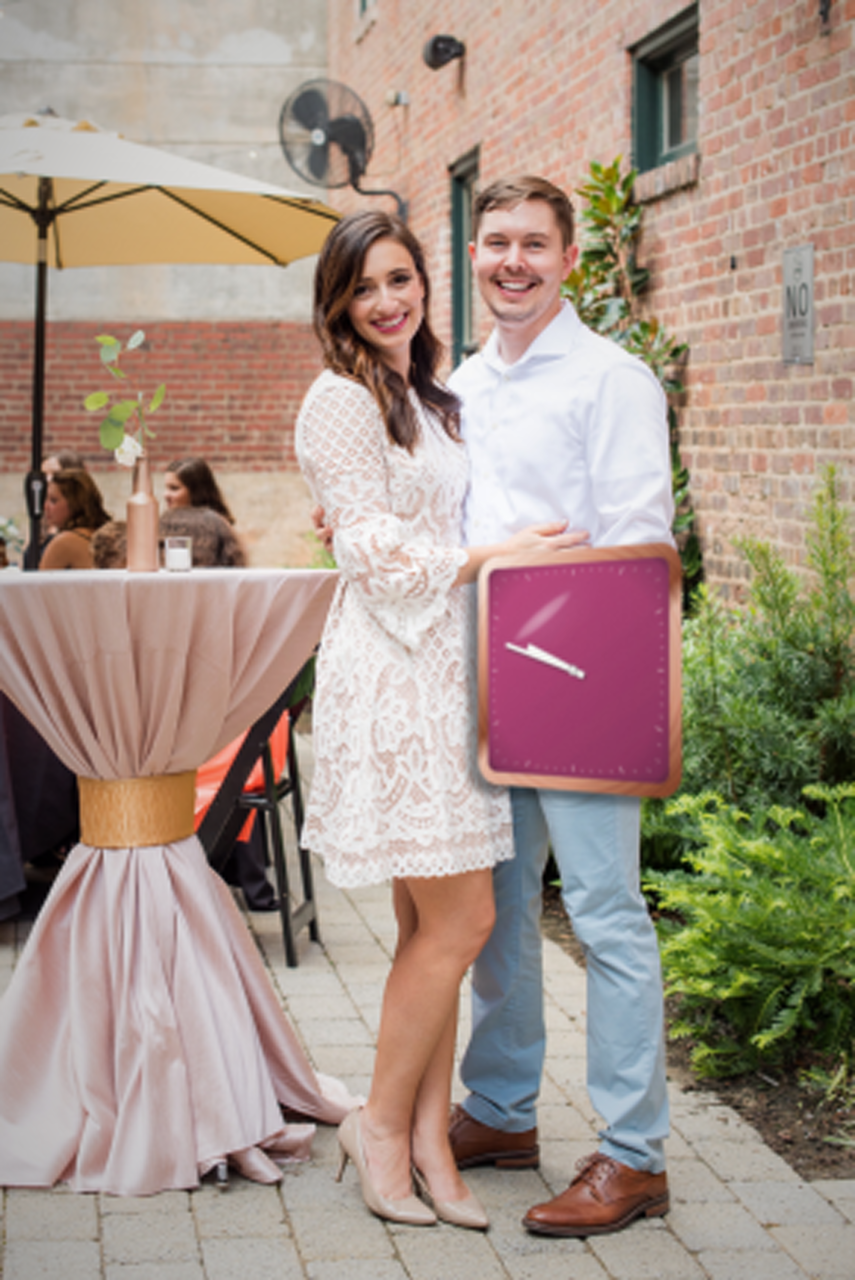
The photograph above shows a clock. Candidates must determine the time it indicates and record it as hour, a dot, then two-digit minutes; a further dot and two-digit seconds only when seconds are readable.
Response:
9.48
